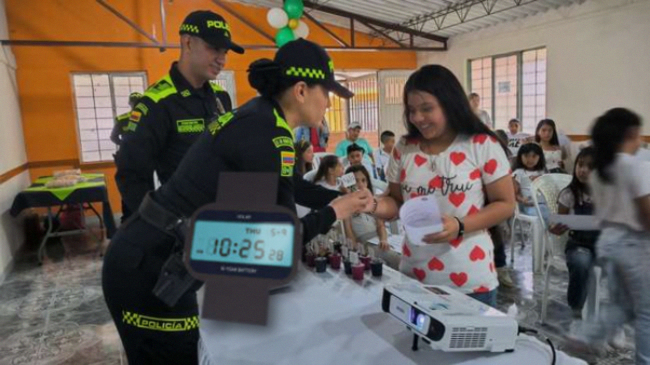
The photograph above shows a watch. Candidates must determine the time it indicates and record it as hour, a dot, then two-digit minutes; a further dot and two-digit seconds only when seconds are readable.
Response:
10.25
